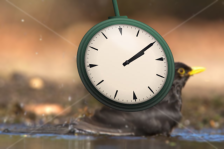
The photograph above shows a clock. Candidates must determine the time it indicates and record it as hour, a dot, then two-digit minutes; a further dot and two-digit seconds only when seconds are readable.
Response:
2.10
